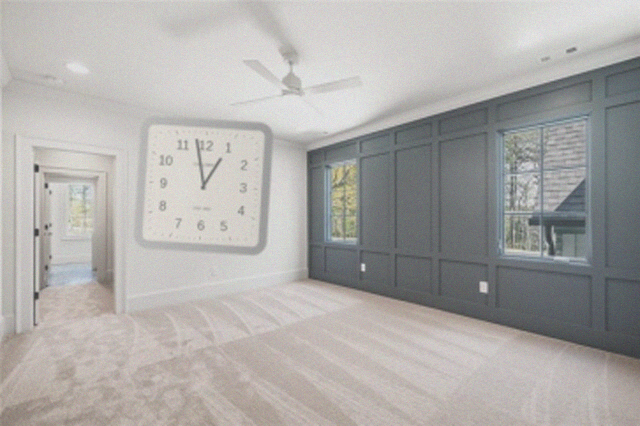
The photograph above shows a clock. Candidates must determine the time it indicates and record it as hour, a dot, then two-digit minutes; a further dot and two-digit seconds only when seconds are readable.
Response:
12.58
